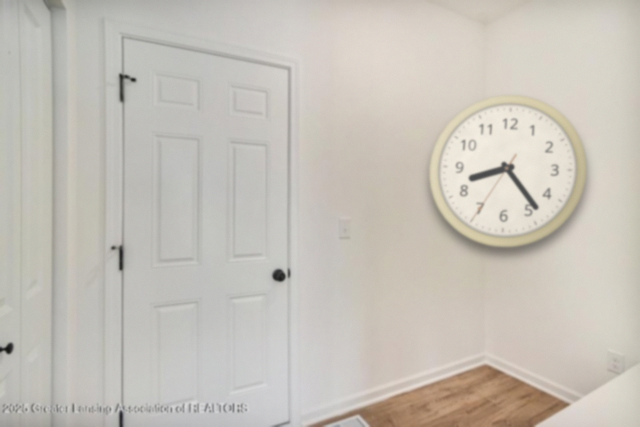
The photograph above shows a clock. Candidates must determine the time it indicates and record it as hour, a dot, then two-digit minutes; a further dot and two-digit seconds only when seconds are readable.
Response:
8.23.35
